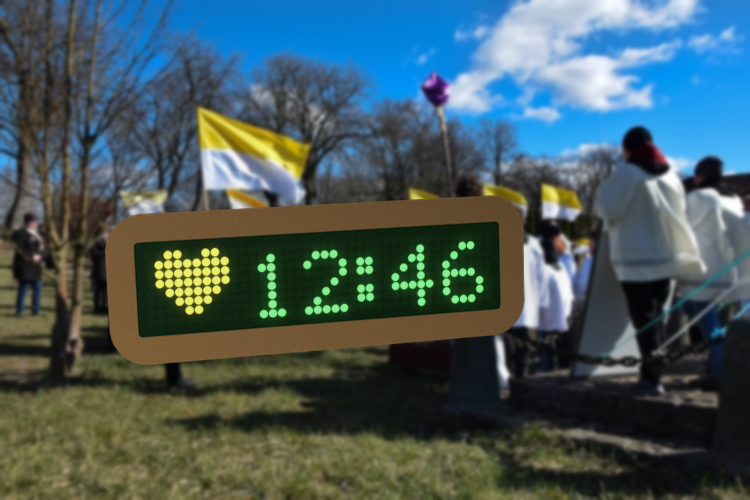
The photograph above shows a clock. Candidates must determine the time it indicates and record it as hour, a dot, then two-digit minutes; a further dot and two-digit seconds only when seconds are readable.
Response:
12.46
